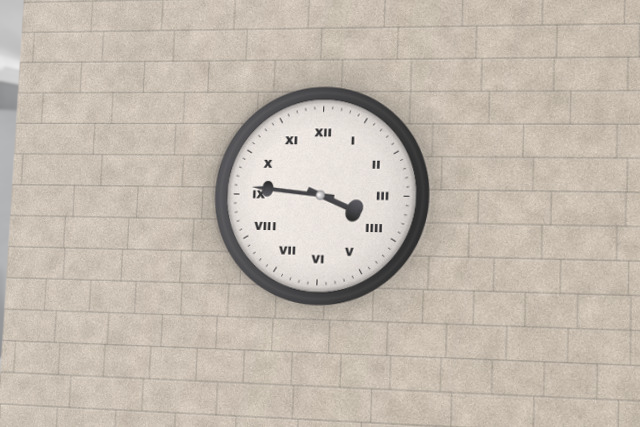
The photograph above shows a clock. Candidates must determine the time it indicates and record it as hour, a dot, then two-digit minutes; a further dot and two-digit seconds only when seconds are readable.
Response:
3.46
